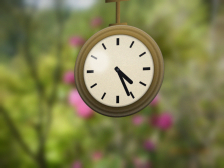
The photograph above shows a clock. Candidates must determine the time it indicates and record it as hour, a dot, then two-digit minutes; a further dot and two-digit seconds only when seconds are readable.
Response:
4.26
